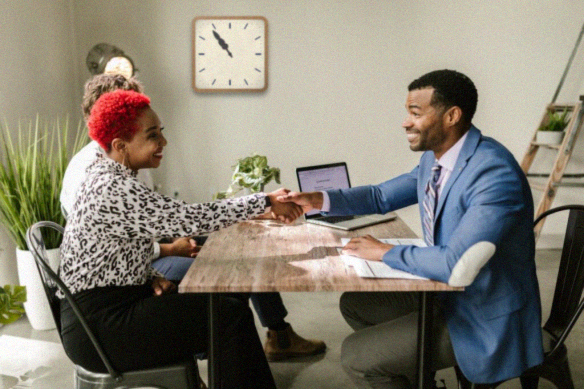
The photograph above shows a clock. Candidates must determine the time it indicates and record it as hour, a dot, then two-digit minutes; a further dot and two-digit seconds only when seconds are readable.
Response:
10.54
